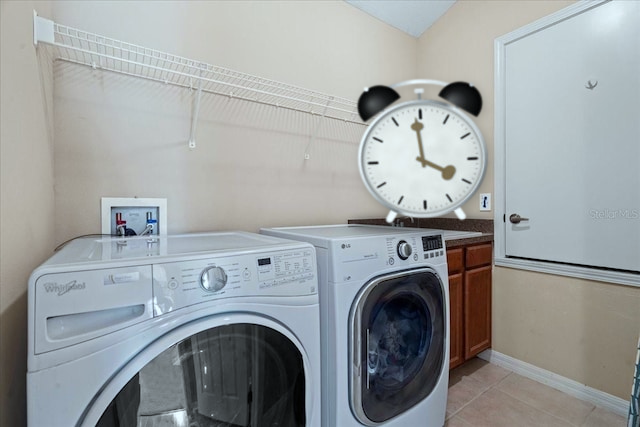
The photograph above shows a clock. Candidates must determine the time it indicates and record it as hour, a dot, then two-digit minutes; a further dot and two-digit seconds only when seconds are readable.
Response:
3.59
